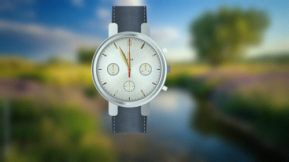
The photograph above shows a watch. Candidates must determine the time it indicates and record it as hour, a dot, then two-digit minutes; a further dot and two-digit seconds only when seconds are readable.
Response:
11.56
